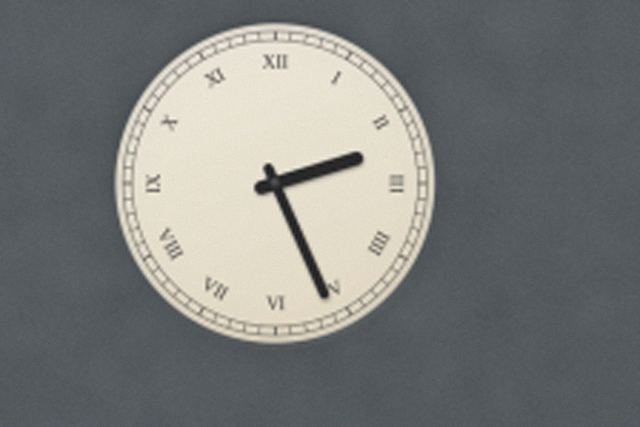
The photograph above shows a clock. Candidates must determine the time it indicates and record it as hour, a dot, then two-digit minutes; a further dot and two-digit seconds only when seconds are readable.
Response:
2.26
